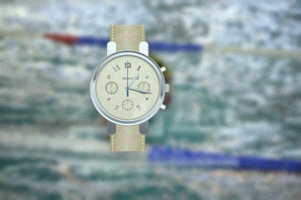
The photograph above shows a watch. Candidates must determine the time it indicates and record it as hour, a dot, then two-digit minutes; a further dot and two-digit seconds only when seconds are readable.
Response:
1.17
